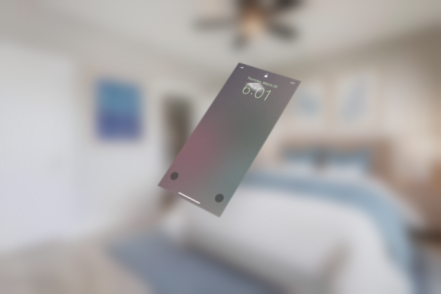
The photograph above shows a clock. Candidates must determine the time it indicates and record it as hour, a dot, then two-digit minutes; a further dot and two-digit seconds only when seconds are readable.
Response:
6.01
